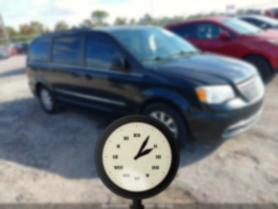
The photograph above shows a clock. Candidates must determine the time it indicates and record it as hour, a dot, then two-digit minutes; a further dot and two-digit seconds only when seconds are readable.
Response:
2.05
